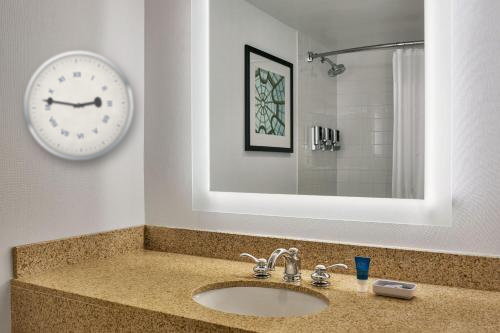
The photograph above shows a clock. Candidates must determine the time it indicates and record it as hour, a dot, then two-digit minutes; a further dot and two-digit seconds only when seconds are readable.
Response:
2.47
